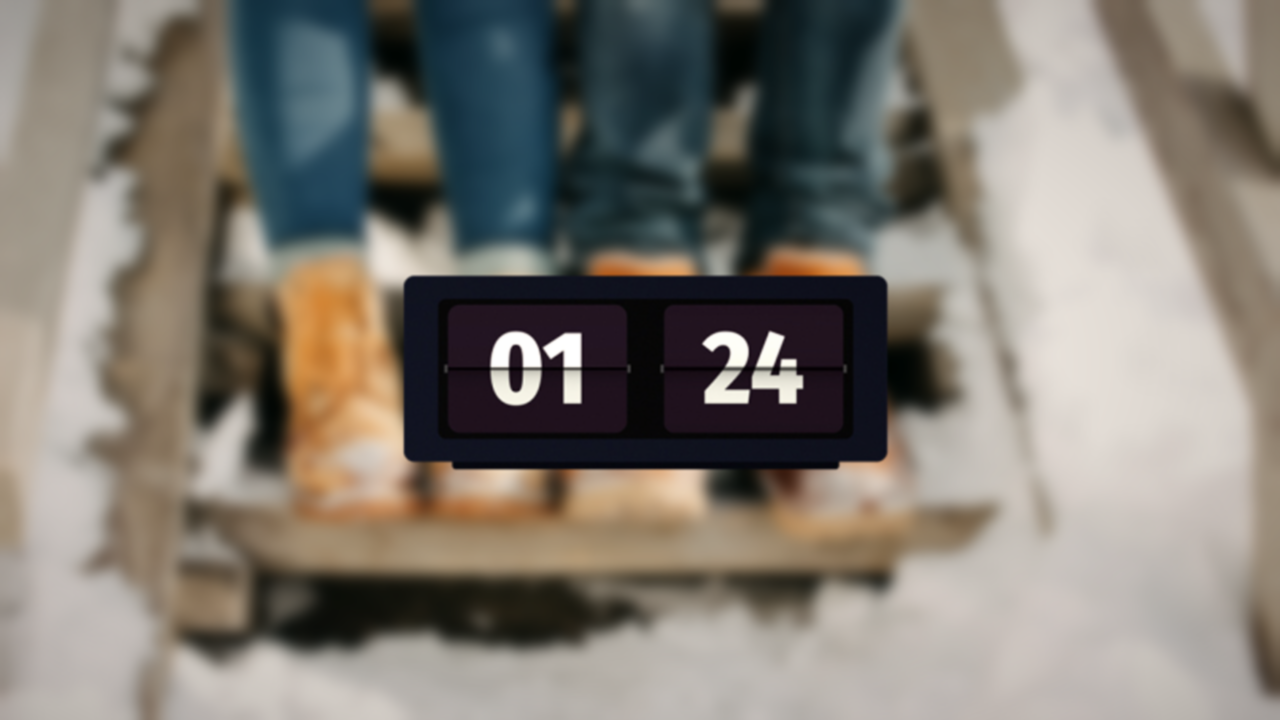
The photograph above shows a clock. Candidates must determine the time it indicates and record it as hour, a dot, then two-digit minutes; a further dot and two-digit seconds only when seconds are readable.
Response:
1.24
